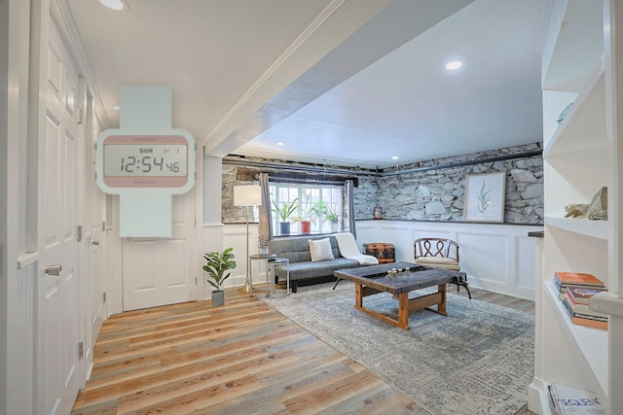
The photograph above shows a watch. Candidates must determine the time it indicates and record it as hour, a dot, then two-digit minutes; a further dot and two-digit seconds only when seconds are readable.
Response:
12.54.46
